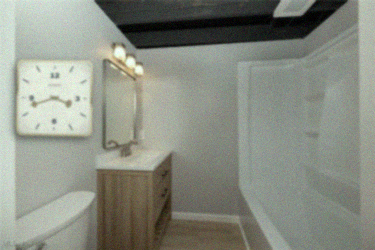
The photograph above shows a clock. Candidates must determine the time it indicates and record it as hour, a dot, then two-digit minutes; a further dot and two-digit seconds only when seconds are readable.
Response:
3.42
